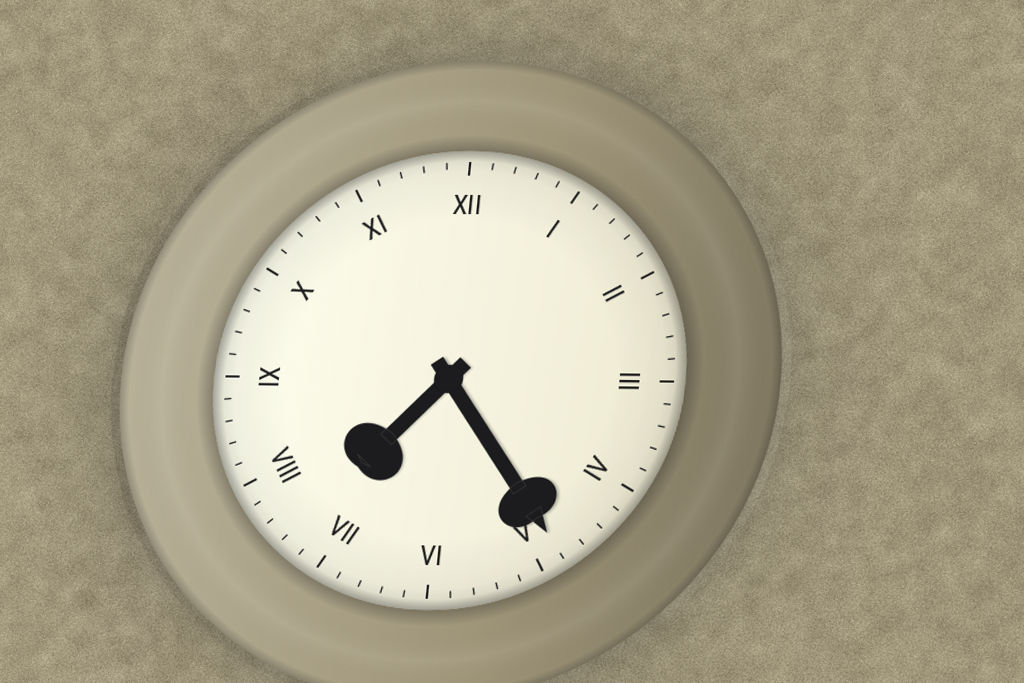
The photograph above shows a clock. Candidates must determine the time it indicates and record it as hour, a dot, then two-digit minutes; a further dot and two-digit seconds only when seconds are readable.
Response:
7.24
